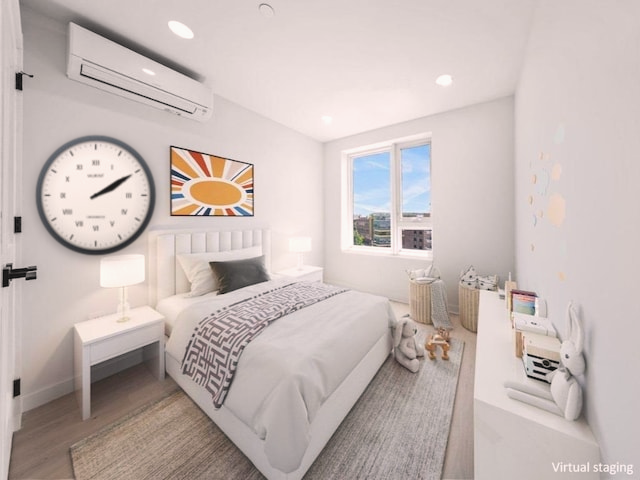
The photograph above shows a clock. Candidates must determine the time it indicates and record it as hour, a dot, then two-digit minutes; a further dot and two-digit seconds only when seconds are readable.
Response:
2.10
